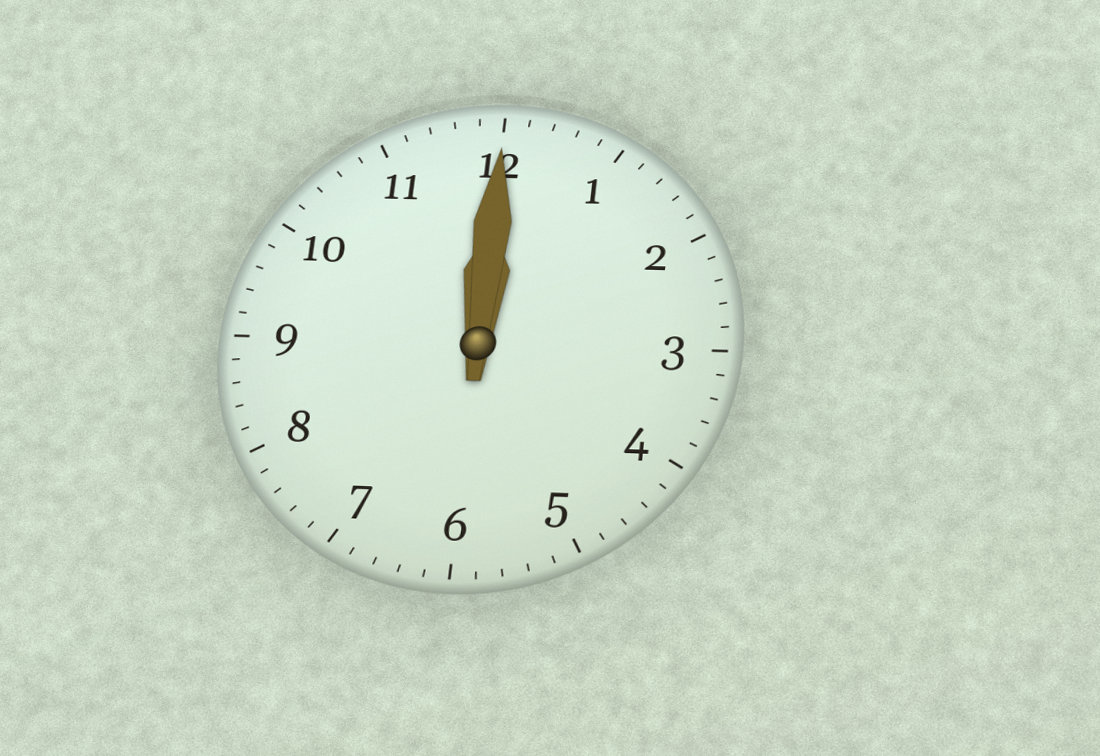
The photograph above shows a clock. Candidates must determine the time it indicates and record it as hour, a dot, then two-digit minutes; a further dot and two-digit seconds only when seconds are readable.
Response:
12.00
